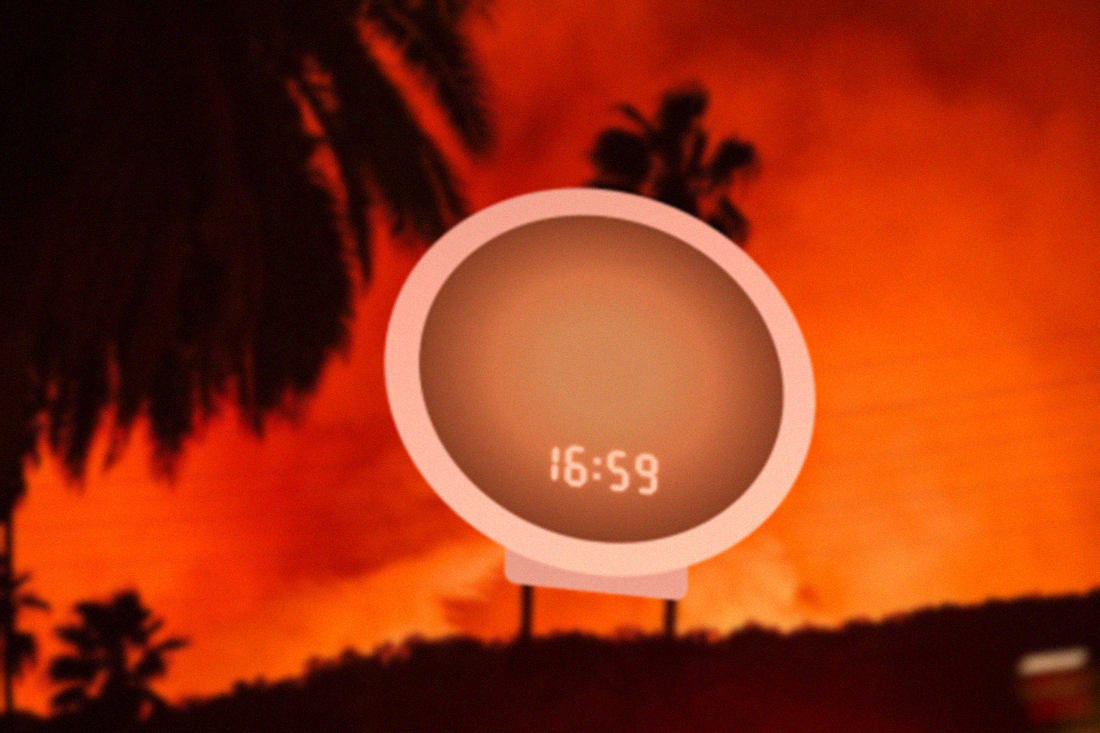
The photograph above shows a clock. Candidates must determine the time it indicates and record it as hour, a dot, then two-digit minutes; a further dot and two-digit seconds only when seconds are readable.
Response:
16.59
